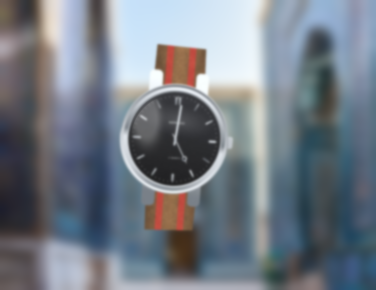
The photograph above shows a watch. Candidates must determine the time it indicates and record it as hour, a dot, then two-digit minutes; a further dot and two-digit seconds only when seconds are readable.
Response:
5.01
